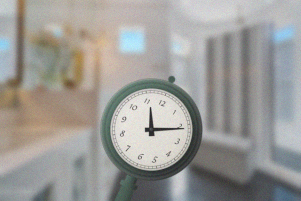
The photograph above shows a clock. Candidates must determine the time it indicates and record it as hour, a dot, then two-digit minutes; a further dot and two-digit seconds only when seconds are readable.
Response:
11.11
